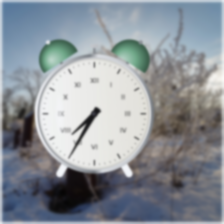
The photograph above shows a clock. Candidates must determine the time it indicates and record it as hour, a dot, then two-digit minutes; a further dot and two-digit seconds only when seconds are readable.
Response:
7.35
